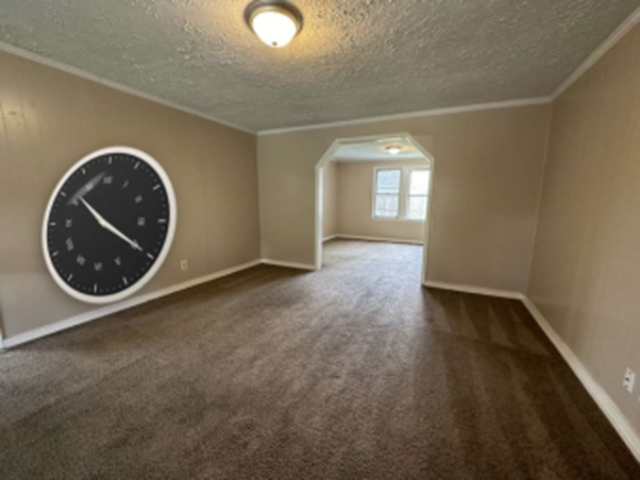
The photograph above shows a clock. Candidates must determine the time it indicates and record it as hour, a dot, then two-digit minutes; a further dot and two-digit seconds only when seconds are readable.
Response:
10.20
